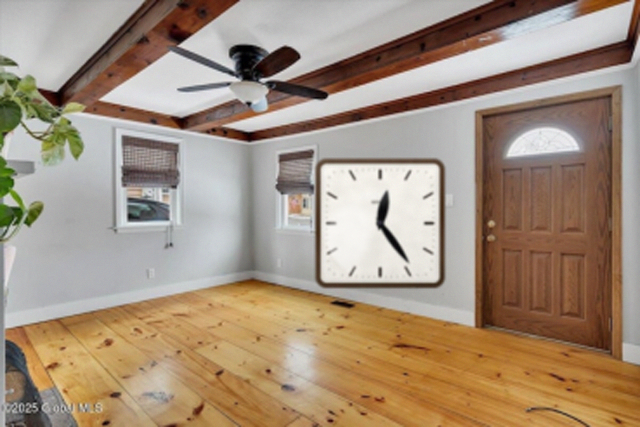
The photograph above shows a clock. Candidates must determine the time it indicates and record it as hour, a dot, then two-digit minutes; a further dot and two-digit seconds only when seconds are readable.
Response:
12.24
